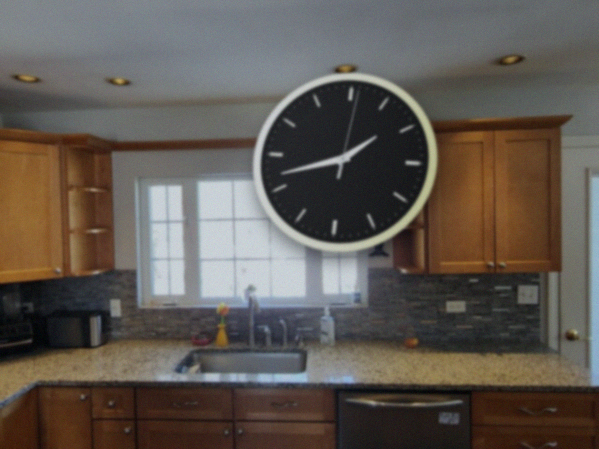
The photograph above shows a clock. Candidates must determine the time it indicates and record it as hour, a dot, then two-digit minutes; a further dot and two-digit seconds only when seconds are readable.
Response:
1.42.01
